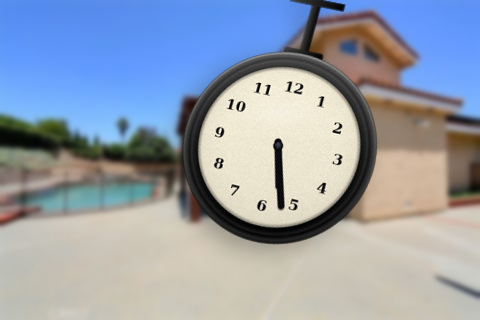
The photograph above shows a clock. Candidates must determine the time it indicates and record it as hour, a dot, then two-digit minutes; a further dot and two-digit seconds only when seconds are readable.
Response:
5.27
